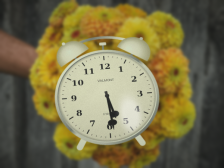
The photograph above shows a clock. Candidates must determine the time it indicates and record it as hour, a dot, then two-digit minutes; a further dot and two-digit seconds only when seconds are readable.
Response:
5.29
